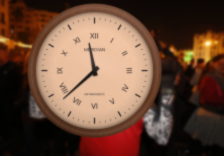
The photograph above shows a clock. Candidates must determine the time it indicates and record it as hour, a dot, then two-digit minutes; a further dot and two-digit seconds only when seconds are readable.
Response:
11.38
